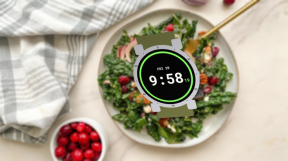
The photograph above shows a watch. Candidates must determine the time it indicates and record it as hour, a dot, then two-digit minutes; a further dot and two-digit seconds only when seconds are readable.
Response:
9.58
